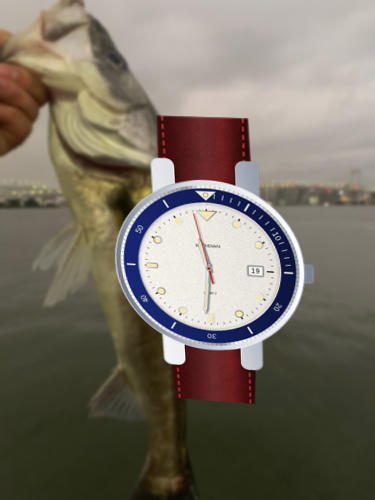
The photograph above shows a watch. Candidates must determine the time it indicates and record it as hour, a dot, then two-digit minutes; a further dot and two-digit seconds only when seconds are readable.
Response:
11.30.58
